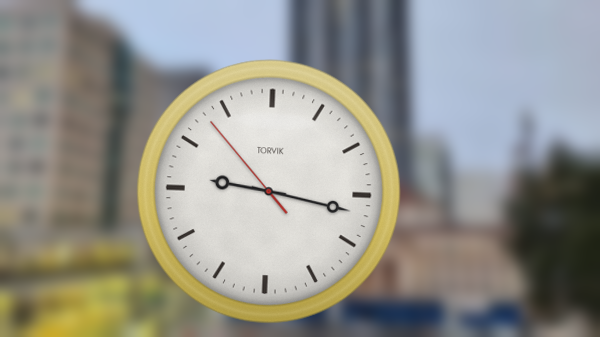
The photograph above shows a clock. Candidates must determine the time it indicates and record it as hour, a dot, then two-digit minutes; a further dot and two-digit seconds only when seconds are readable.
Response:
9.16.53
